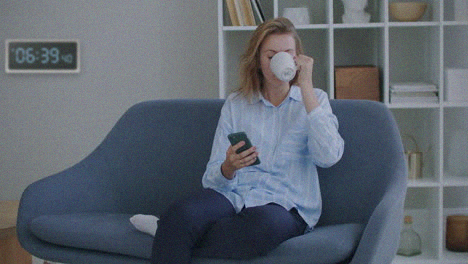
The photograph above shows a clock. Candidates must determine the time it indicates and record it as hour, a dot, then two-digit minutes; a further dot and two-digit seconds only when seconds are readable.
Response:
6.39
